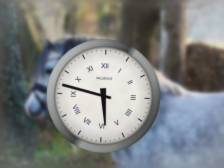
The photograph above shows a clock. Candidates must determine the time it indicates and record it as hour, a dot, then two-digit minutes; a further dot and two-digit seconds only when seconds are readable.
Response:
5.47
